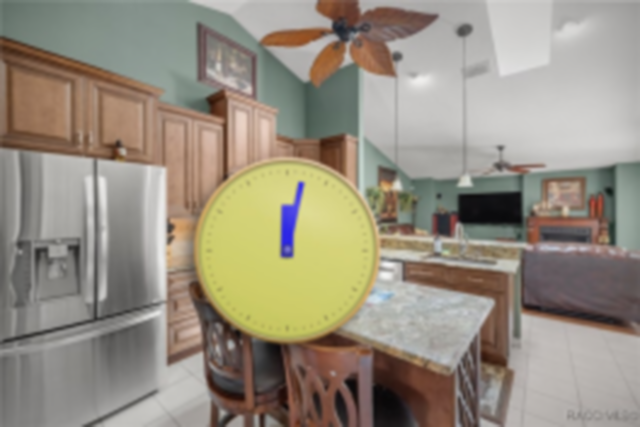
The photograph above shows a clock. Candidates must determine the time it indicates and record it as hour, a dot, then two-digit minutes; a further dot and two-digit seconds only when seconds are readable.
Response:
12.02
